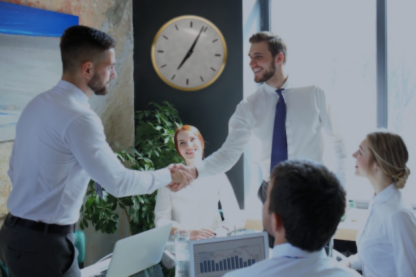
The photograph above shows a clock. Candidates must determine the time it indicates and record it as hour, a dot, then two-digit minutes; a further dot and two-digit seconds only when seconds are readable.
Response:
7.04
